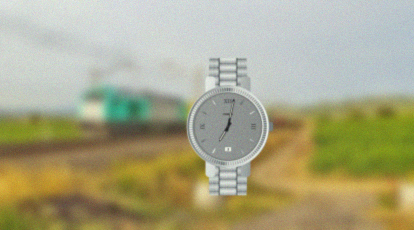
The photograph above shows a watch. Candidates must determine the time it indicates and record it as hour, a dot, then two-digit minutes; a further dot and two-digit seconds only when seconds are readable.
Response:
7.02
